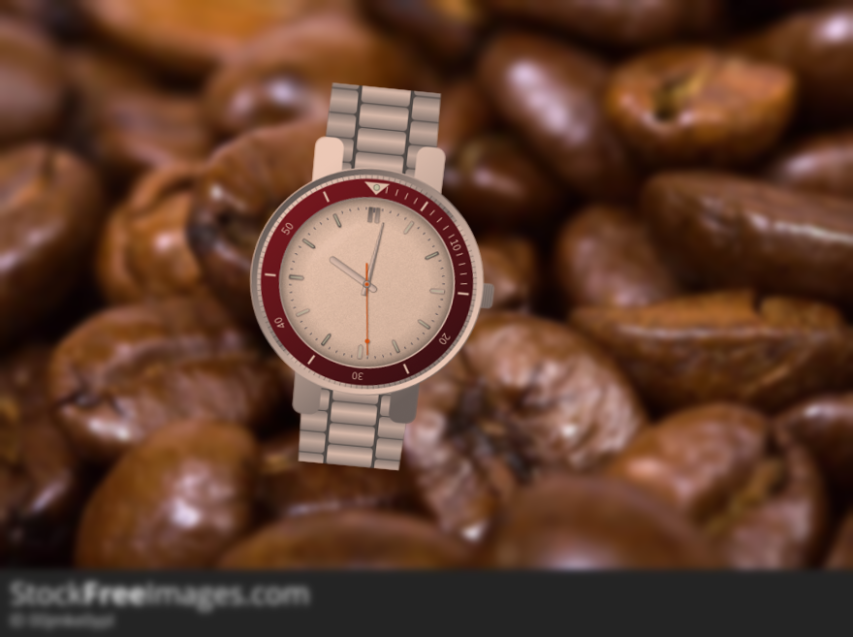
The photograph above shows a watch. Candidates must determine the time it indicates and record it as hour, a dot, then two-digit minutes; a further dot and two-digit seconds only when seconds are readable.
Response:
10.01.29
